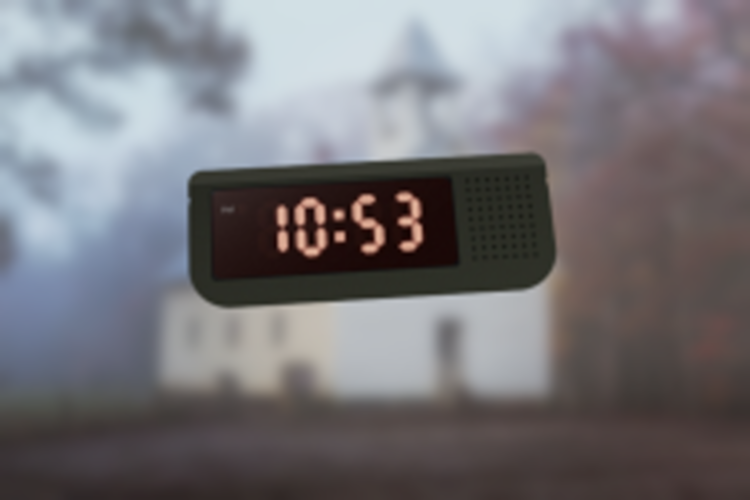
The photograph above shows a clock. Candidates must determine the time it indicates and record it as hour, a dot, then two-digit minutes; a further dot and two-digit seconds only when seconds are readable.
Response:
10.53
